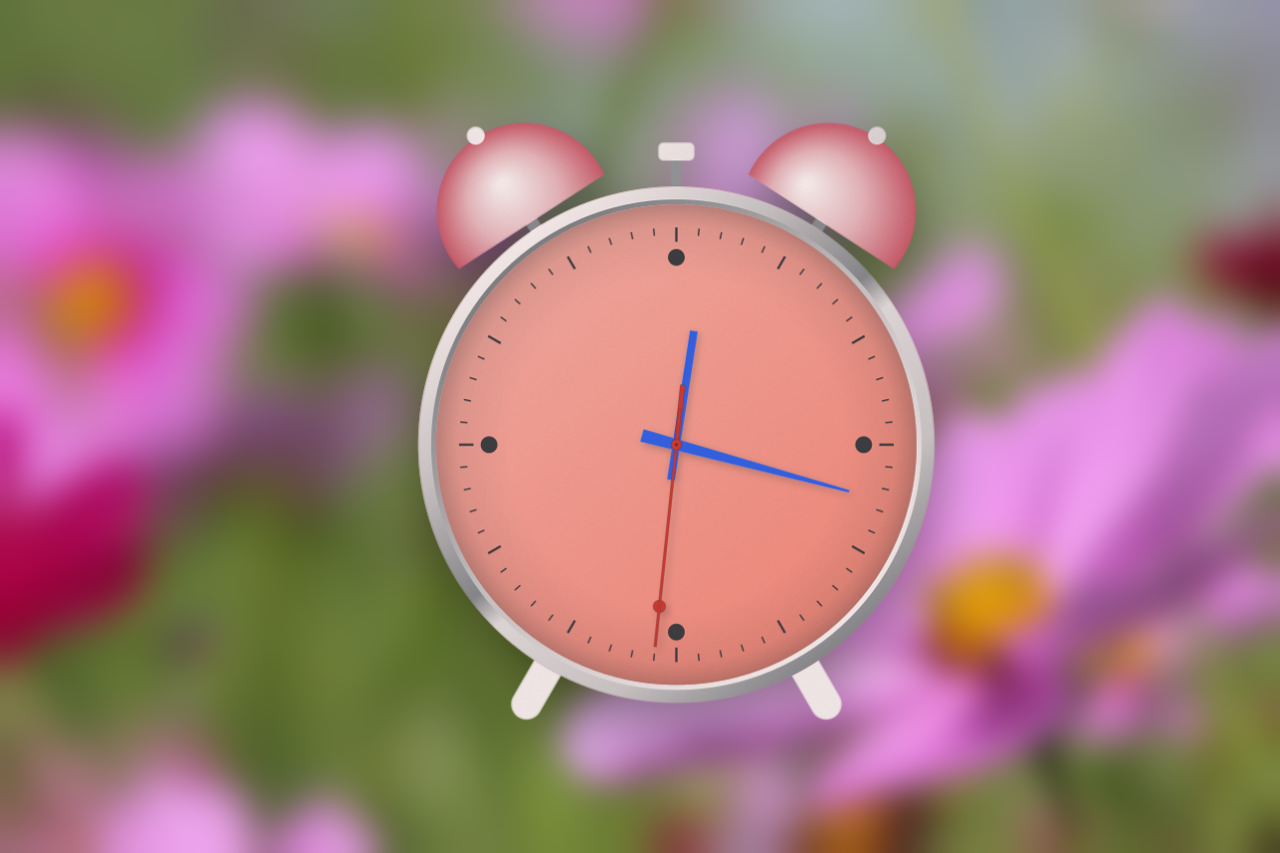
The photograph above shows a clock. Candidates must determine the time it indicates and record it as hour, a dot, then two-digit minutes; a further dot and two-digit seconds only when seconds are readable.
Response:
12.17.31
